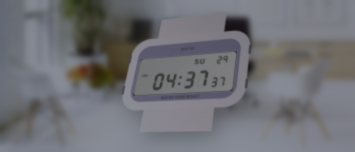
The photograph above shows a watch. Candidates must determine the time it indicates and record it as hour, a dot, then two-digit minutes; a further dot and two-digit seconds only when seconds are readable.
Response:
4.37.37
